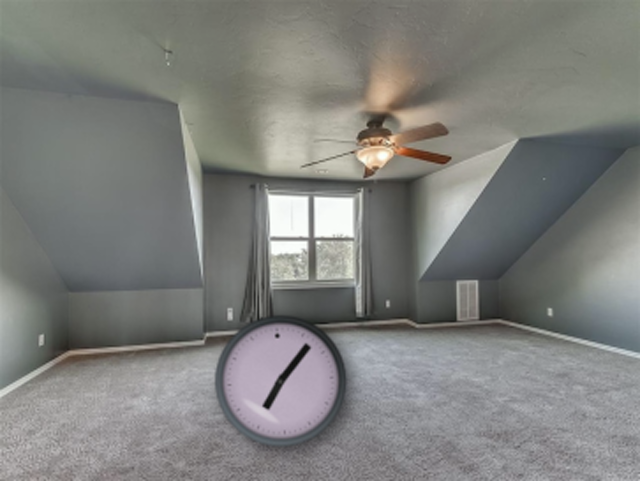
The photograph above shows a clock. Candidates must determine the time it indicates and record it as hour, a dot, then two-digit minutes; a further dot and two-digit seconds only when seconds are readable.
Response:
7.07
